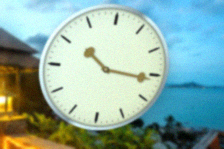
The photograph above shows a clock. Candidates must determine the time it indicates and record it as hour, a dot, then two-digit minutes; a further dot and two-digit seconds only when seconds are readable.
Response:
10.16
